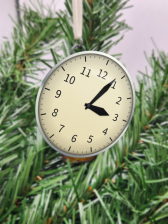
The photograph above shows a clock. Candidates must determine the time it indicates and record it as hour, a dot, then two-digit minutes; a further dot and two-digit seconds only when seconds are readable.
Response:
3.04
